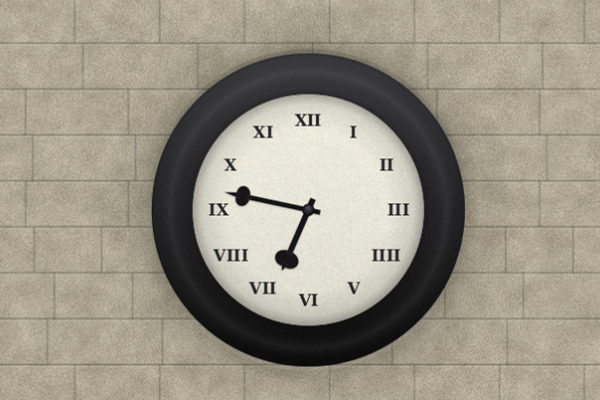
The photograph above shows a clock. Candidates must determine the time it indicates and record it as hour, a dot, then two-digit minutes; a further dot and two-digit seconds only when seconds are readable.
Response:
6.47
